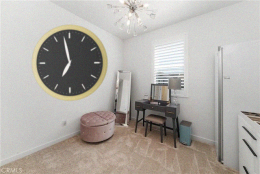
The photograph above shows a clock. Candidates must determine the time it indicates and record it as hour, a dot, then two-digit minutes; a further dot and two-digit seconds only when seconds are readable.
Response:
6.58
